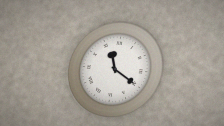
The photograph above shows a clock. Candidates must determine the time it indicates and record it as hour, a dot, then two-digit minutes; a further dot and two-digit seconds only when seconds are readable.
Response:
11.20
